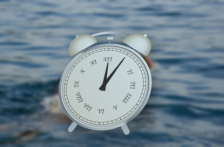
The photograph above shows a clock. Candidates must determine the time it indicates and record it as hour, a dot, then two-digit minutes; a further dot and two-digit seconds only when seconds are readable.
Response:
12.05
